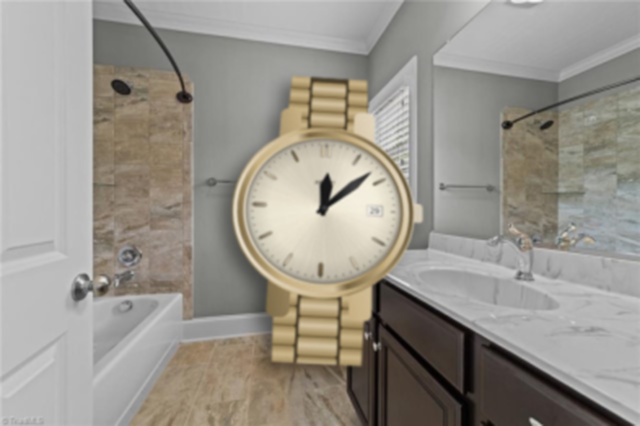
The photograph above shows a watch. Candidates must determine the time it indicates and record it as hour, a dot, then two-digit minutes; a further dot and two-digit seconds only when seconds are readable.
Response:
12.08
